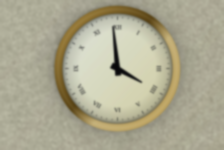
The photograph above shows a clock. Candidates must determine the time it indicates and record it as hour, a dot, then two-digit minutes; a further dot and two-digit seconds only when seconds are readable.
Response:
3.59
